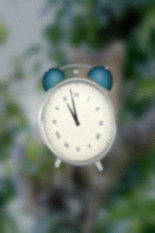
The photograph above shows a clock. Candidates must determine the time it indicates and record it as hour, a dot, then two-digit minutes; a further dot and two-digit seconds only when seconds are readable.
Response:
10.58
